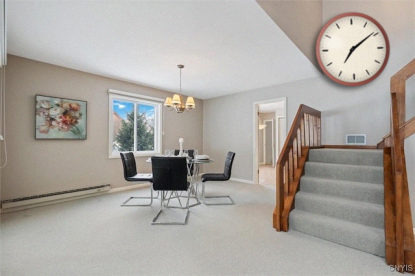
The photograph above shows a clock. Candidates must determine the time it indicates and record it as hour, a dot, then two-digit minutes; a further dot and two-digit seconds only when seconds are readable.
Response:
7.09
